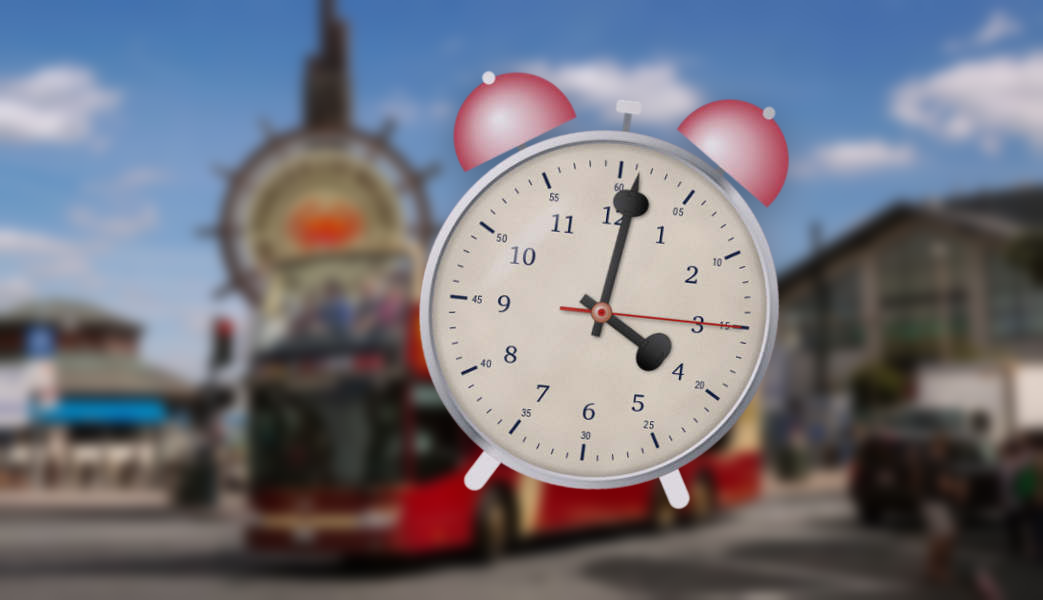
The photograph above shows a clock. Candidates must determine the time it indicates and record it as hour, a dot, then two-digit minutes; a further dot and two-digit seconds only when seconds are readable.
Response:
4.01.15
